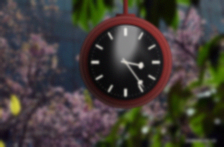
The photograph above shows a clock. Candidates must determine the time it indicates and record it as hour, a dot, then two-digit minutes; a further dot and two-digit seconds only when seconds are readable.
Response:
3.24
